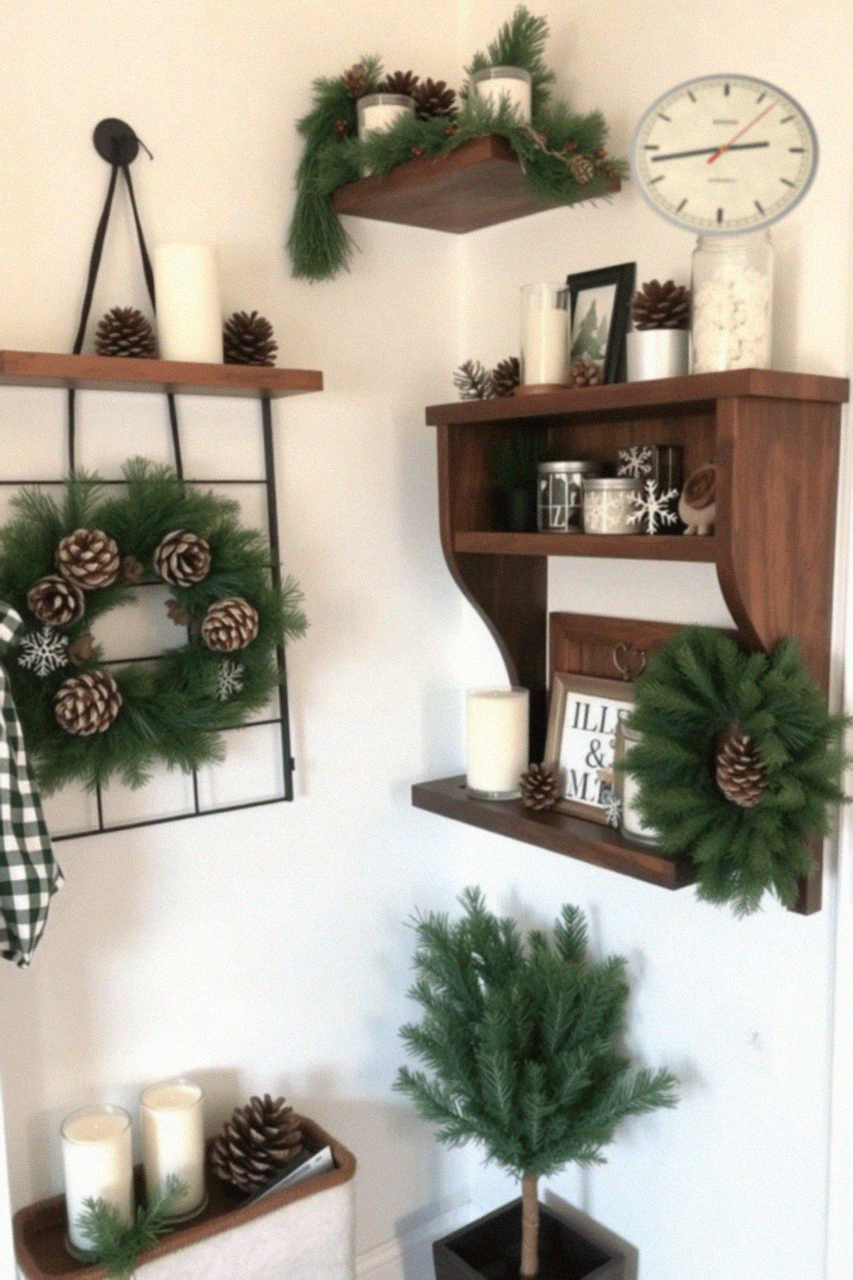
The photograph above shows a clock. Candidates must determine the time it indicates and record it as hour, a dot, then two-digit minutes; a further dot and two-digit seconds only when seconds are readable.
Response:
2.43.07
